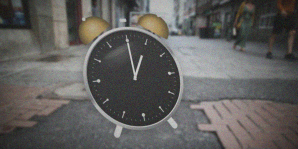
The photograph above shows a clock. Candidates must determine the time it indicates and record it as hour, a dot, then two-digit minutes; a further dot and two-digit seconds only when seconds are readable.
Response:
1.00
